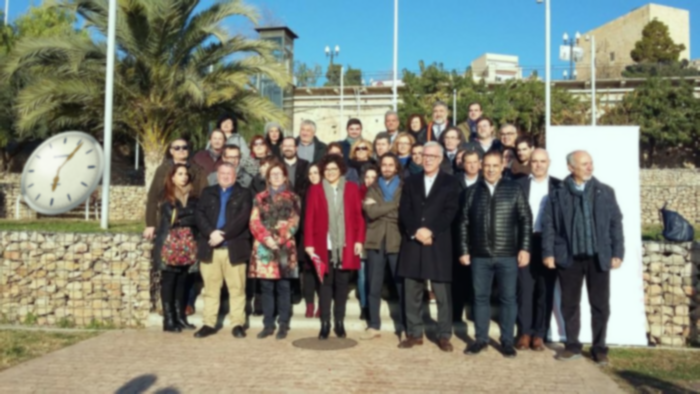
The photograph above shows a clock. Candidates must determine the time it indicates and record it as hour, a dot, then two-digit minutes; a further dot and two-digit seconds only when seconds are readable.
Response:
6.06
